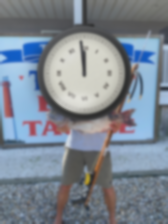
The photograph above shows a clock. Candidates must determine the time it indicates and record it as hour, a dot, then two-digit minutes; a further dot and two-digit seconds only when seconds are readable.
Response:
11.59
